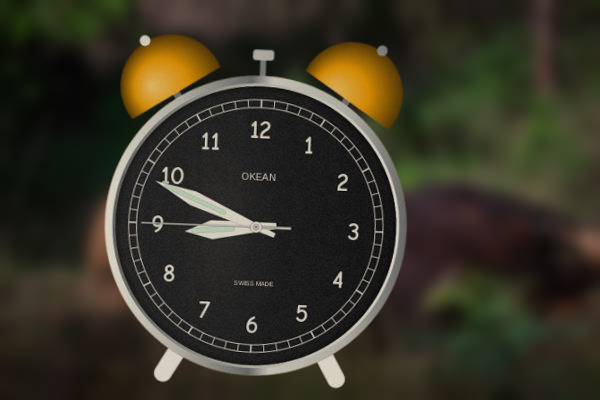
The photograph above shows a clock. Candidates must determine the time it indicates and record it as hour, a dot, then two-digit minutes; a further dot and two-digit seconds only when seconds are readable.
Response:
8.48.45
